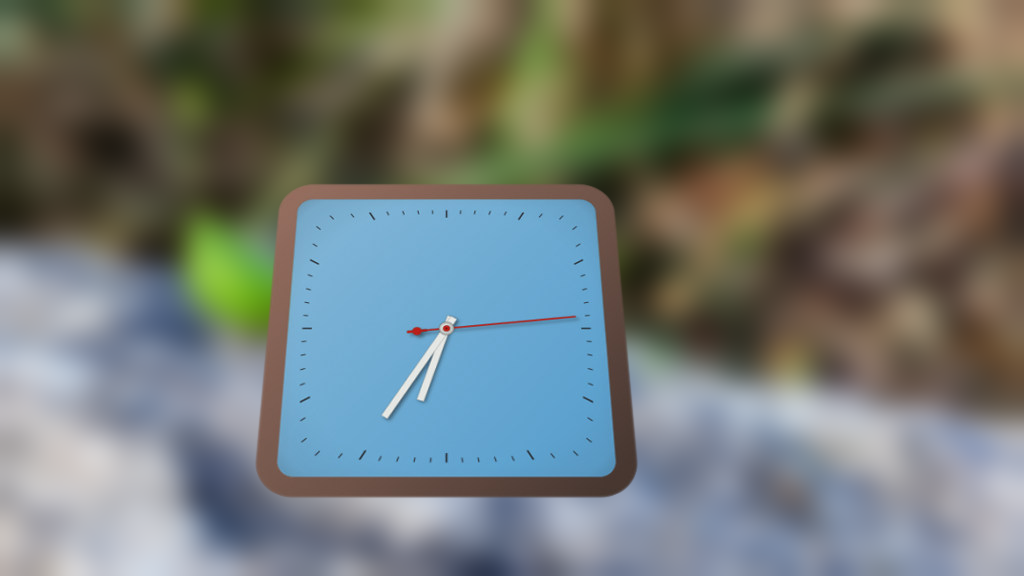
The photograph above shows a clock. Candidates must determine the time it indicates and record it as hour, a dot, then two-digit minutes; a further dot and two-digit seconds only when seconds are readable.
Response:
6.35.14
